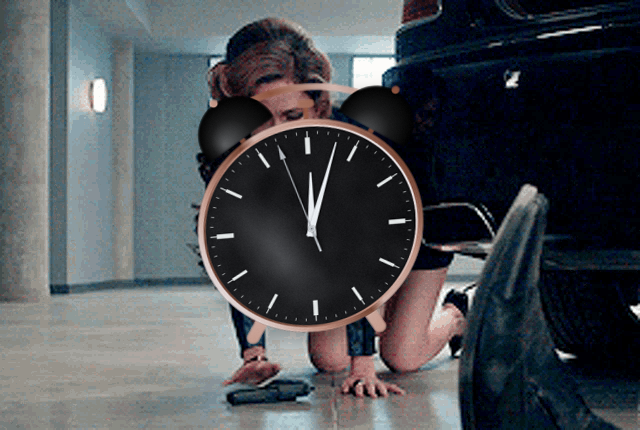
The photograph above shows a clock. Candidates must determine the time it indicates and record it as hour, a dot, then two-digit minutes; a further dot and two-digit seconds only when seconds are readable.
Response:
12.02.57
